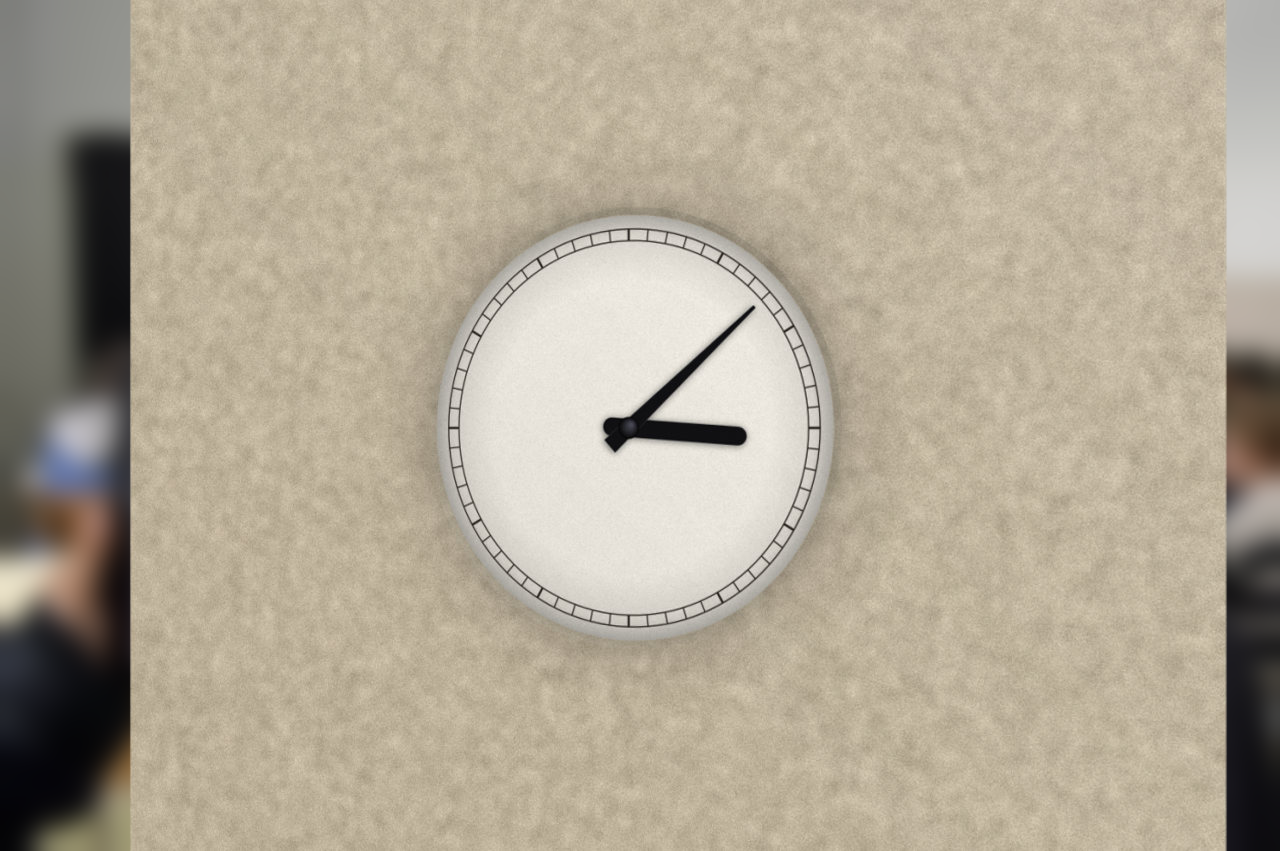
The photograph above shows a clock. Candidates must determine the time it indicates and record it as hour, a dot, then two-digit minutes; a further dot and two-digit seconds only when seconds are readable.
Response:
3.08
